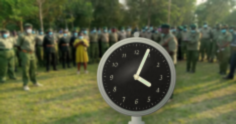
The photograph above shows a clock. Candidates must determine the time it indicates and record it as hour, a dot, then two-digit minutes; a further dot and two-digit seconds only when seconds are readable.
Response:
4.04
